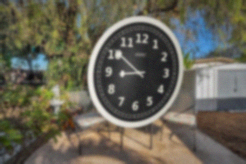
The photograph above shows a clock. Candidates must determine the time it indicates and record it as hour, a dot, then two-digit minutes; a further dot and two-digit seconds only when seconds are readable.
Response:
8.51
